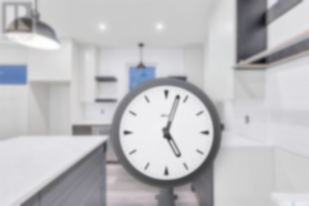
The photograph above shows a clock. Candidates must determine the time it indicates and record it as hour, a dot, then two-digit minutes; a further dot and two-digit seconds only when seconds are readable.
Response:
5.03
